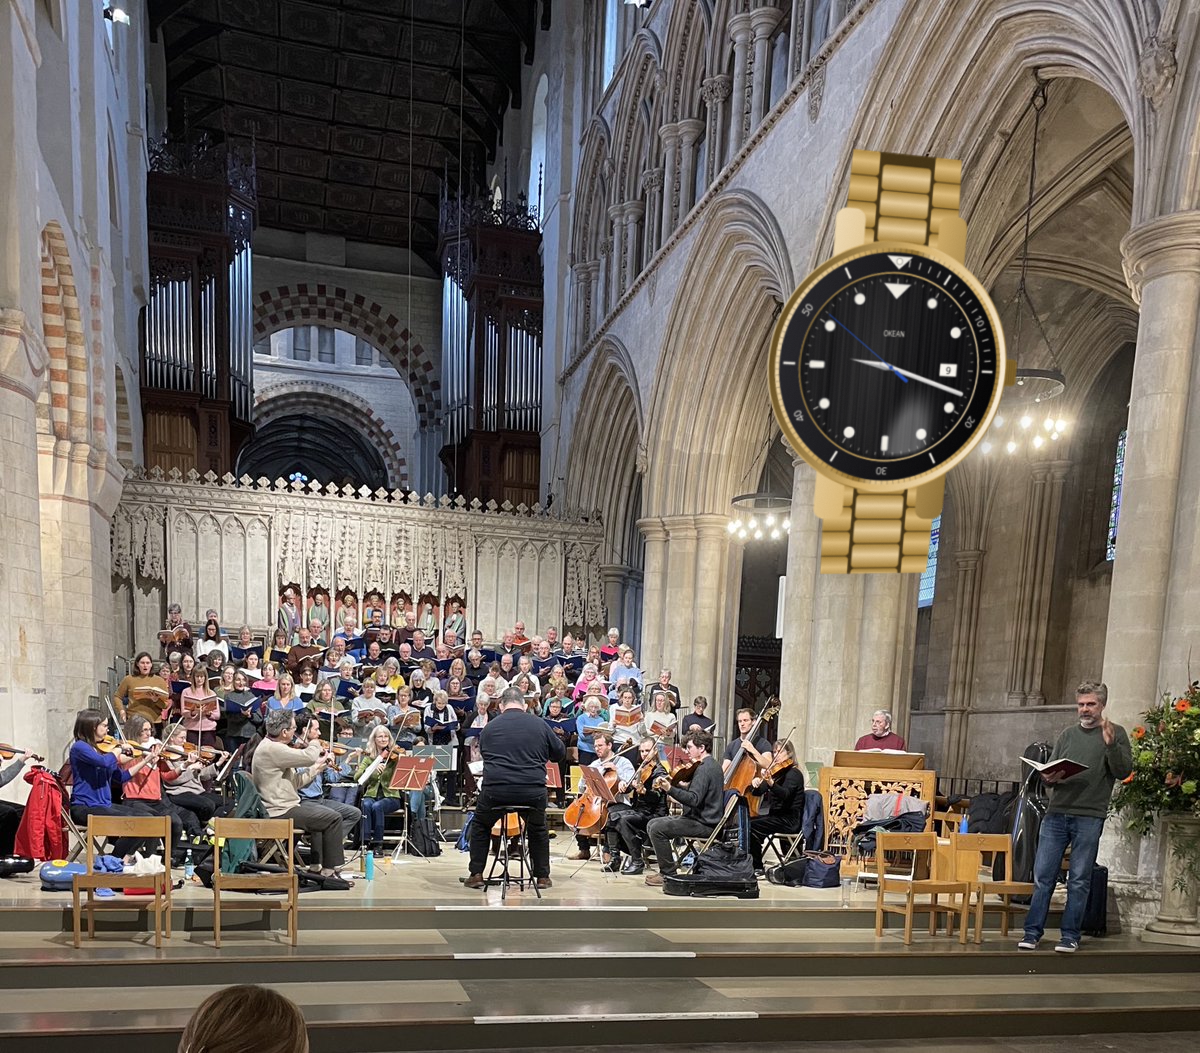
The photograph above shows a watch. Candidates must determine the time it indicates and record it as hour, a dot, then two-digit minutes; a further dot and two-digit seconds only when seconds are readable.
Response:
9.17.51
